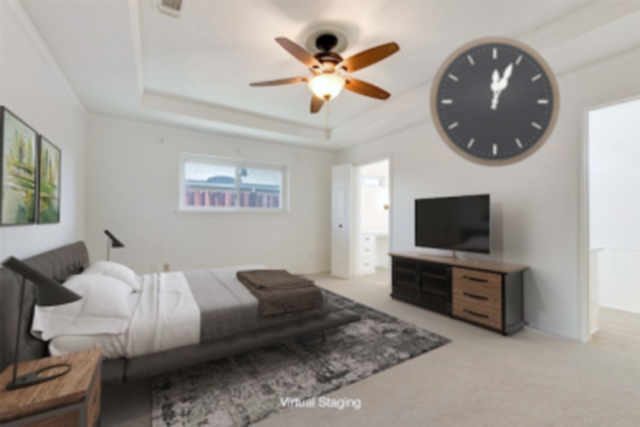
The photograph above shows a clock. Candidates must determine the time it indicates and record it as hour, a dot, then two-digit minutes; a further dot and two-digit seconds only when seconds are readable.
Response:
12.04
